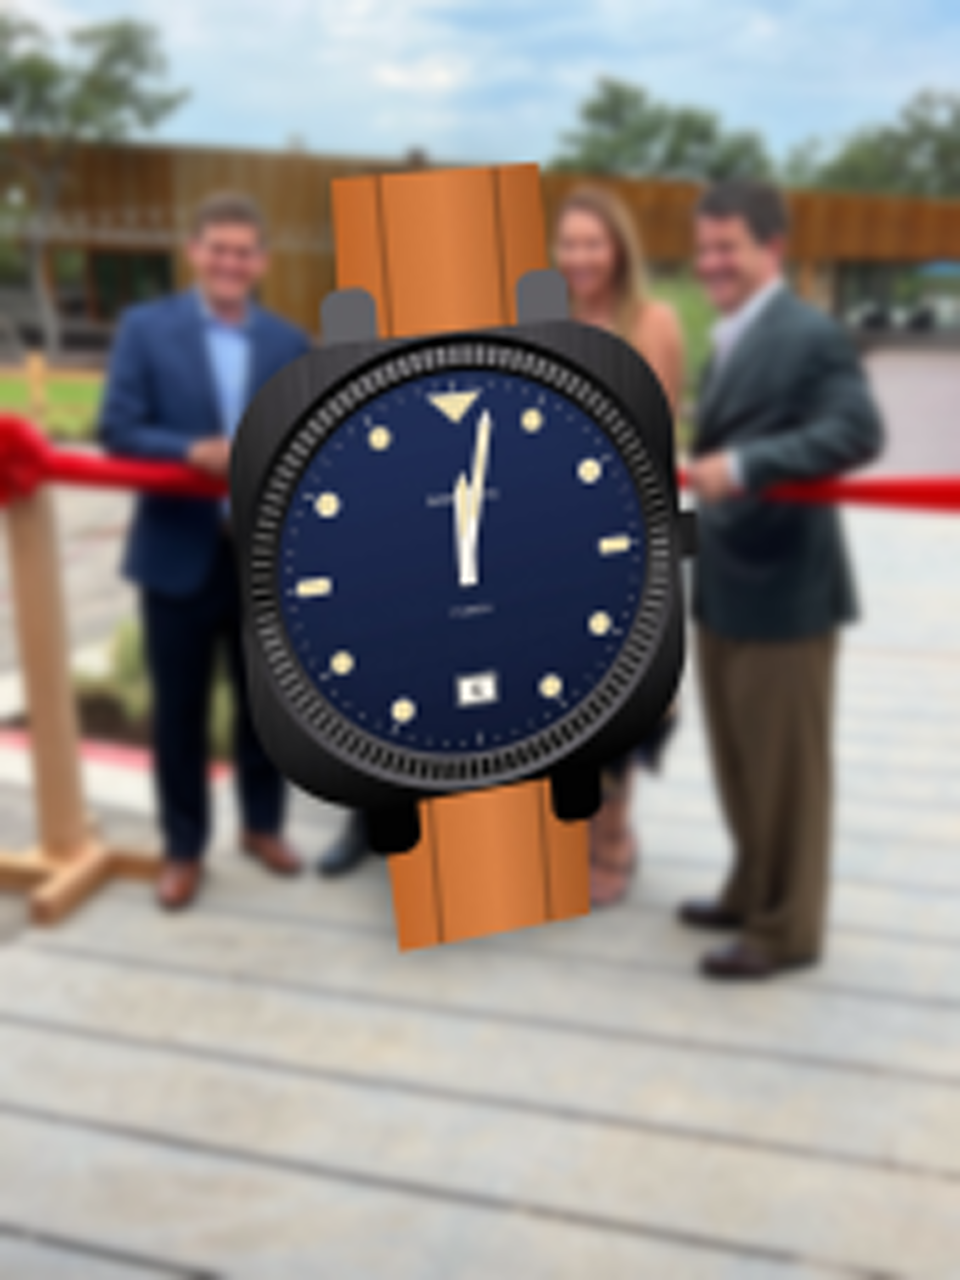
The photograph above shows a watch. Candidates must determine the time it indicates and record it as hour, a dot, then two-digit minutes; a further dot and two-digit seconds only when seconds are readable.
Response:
12.02
